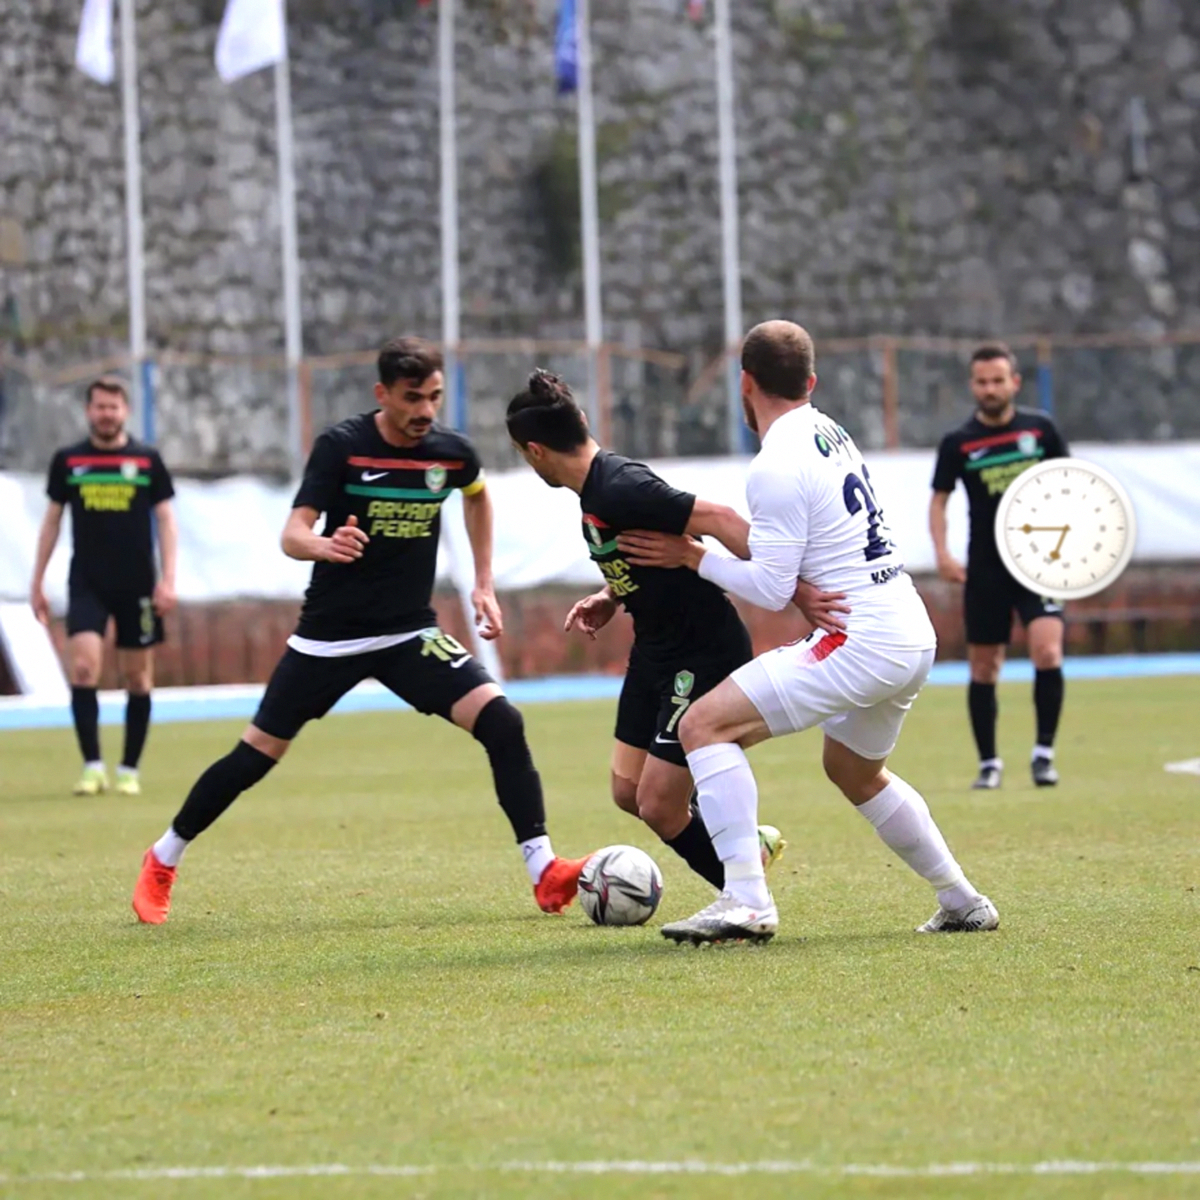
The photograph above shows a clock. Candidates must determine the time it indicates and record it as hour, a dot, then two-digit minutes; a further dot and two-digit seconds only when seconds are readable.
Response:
6.45
